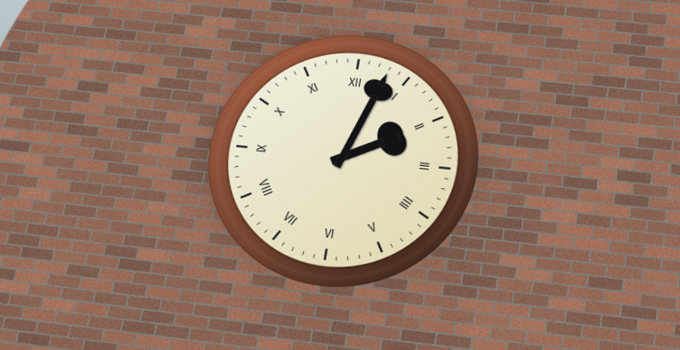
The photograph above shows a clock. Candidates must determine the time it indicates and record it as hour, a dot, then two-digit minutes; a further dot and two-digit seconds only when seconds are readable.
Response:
2.03
